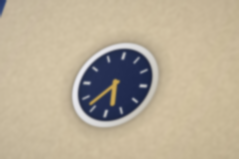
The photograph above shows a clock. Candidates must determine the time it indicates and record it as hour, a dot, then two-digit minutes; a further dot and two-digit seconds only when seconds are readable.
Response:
5.37
